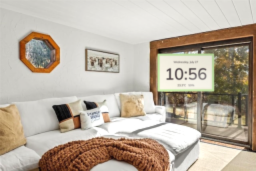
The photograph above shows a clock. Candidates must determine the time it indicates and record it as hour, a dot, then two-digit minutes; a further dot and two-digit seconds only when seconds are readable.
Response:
10.56
